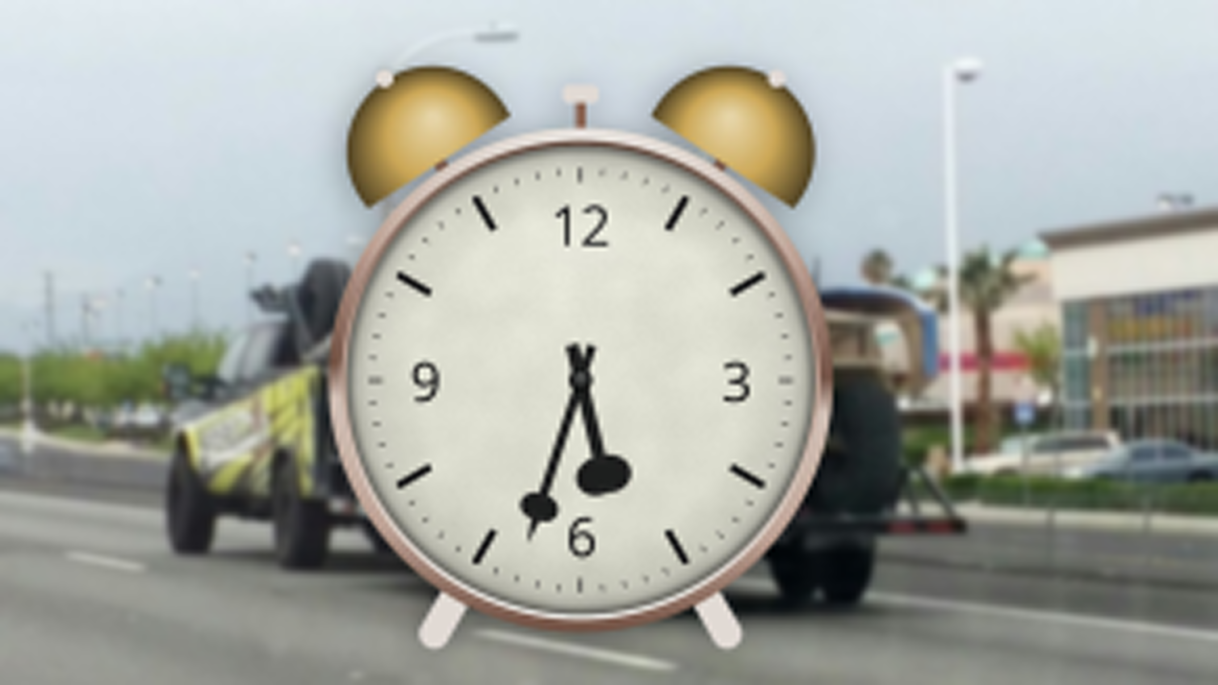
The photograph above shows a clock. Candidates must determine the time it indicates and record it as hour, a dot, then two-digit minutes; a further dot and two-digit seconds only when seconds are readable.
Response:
5.33
